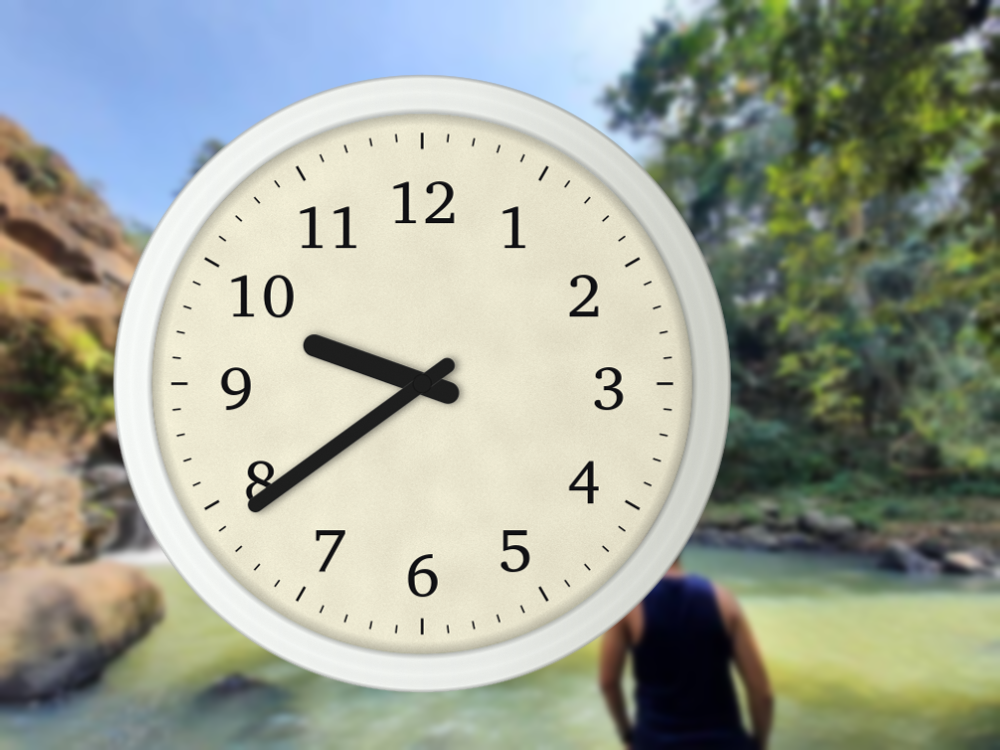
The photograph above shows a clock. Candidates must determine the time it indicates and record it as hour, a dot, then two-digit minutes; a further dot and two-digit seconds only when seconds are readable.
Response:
9.39
